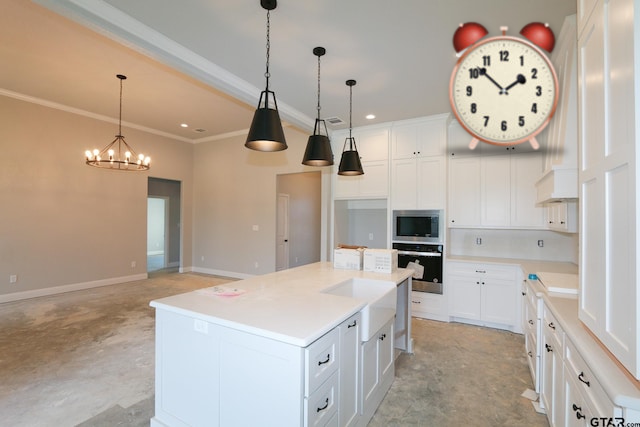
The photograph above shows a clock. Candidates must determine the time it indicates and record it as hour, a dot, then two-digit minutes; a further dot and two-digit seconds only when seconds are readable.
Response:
1.52
